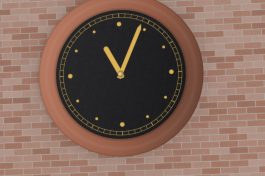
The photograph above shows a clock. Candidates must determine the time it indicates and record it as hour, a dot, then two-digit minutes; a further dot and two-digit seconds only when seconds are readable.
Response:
11.04
